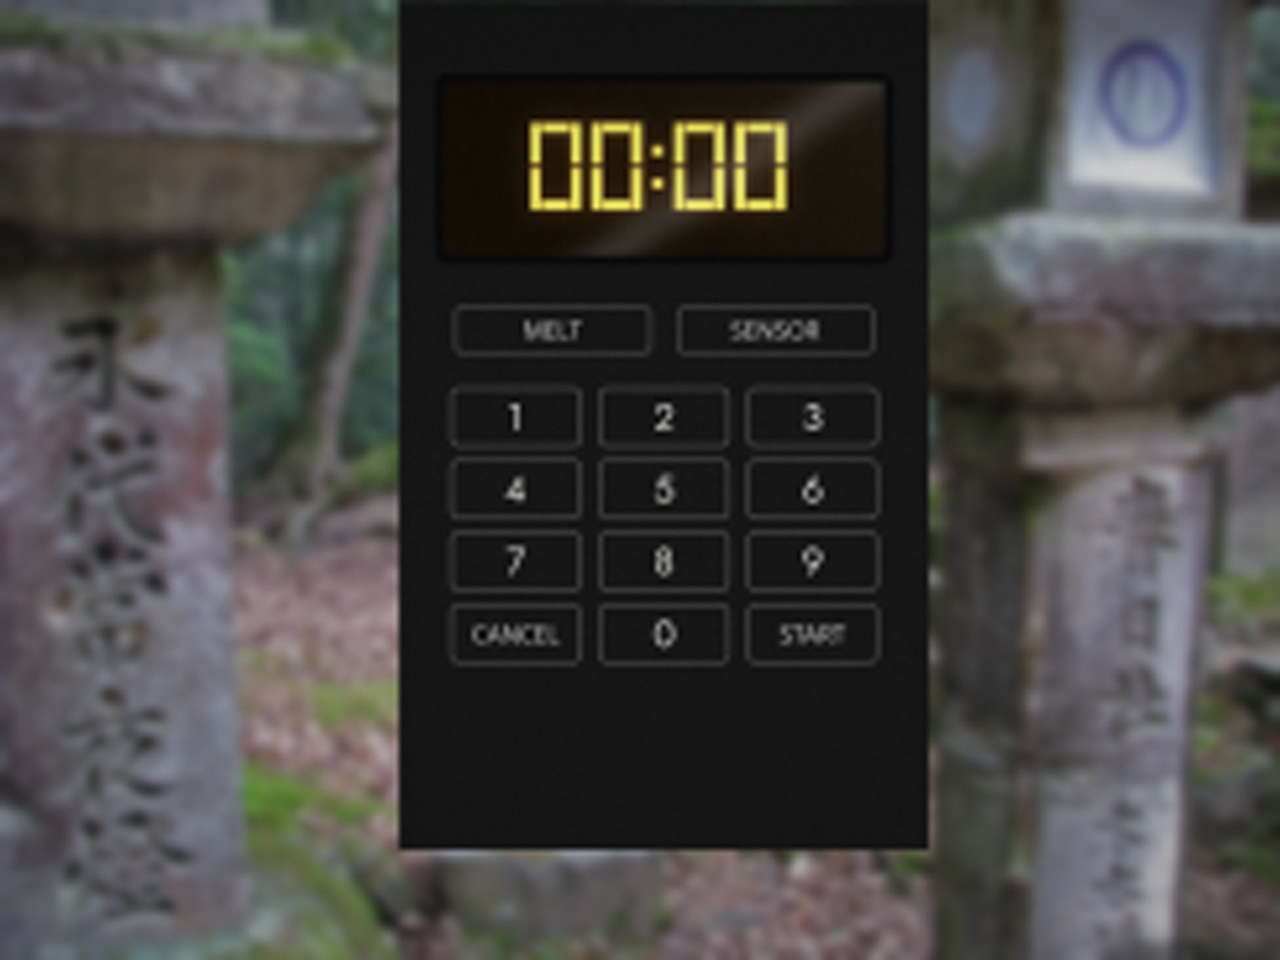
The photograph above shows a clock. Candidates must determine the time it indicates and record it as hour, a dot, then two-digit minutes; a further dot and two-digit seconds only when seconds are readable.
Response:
0.00
